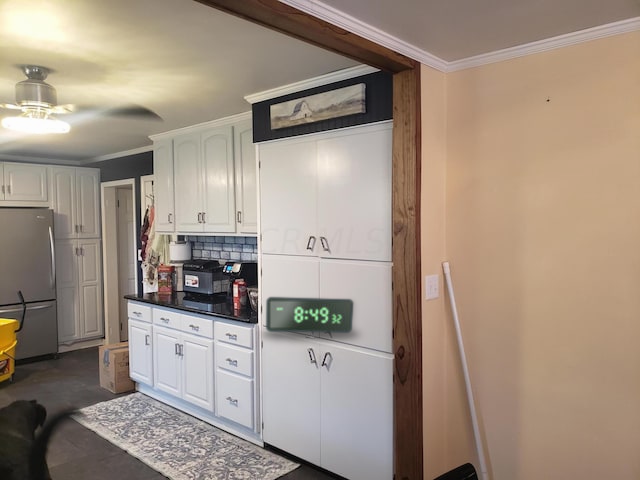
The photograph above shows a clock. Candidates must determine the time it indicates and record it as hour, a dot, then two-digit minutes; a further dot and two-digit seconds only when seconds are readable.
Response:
8.49
